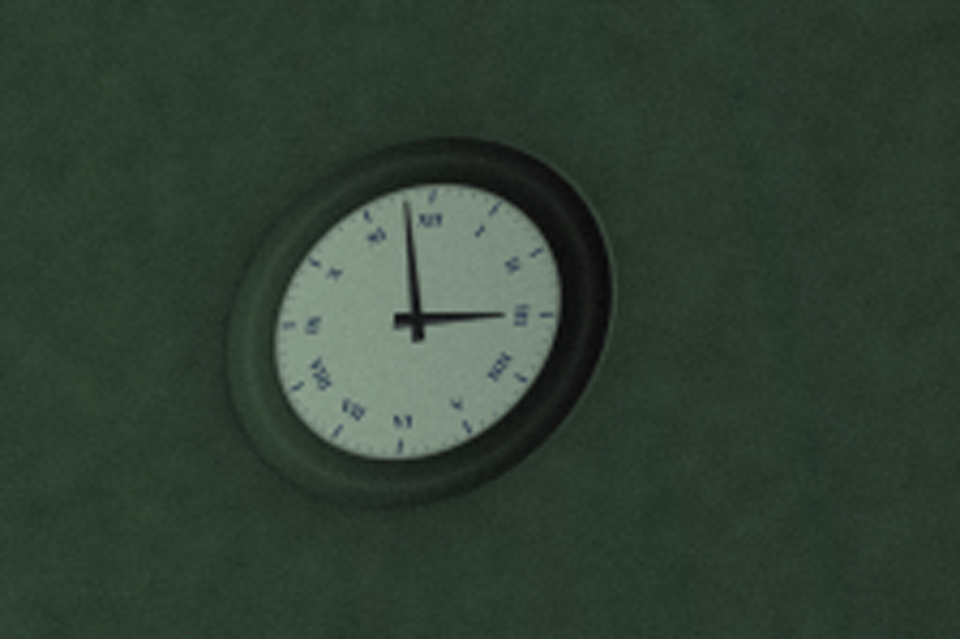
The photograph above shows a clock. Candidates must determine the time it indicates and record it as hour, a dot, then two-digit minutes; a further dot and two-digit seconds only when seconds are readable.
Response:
2.58
